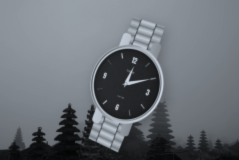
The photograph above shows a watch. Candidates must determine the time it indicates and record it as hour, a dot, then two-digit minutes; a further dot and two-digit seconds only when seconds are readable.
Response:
12.10
